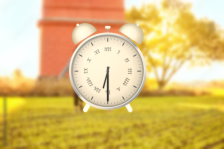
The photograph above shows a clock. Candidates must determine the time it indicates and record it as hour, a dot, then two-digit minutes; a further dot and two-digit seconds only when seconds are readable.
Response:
6.30
